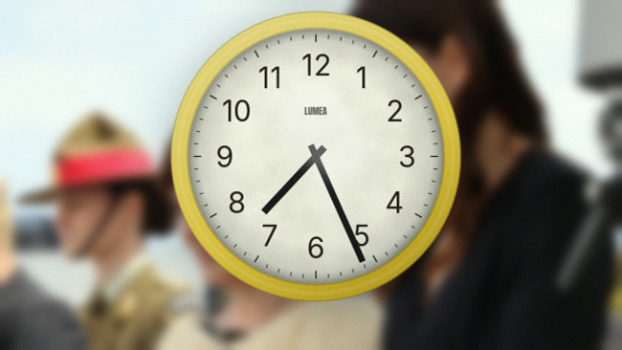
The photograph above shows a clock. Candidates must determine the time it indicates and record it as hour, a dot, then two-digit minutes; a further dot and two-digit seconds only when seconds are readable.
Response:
7.26
